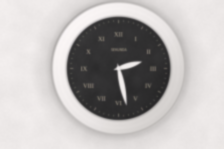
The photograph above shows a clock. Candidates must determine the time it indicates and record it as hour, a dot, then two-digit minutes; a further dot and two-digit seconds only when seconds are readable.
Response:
2.28
